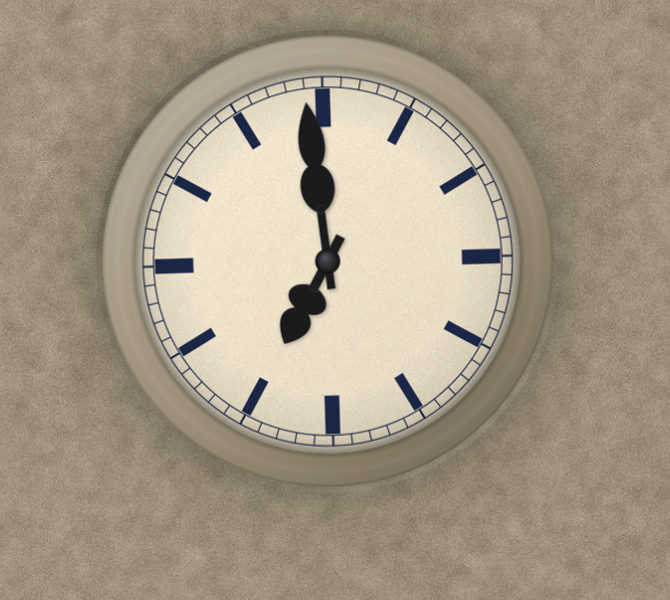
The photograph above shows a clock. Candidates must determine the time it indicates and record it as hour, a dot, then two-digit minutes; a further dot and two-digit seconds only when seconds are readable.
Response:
6.59
